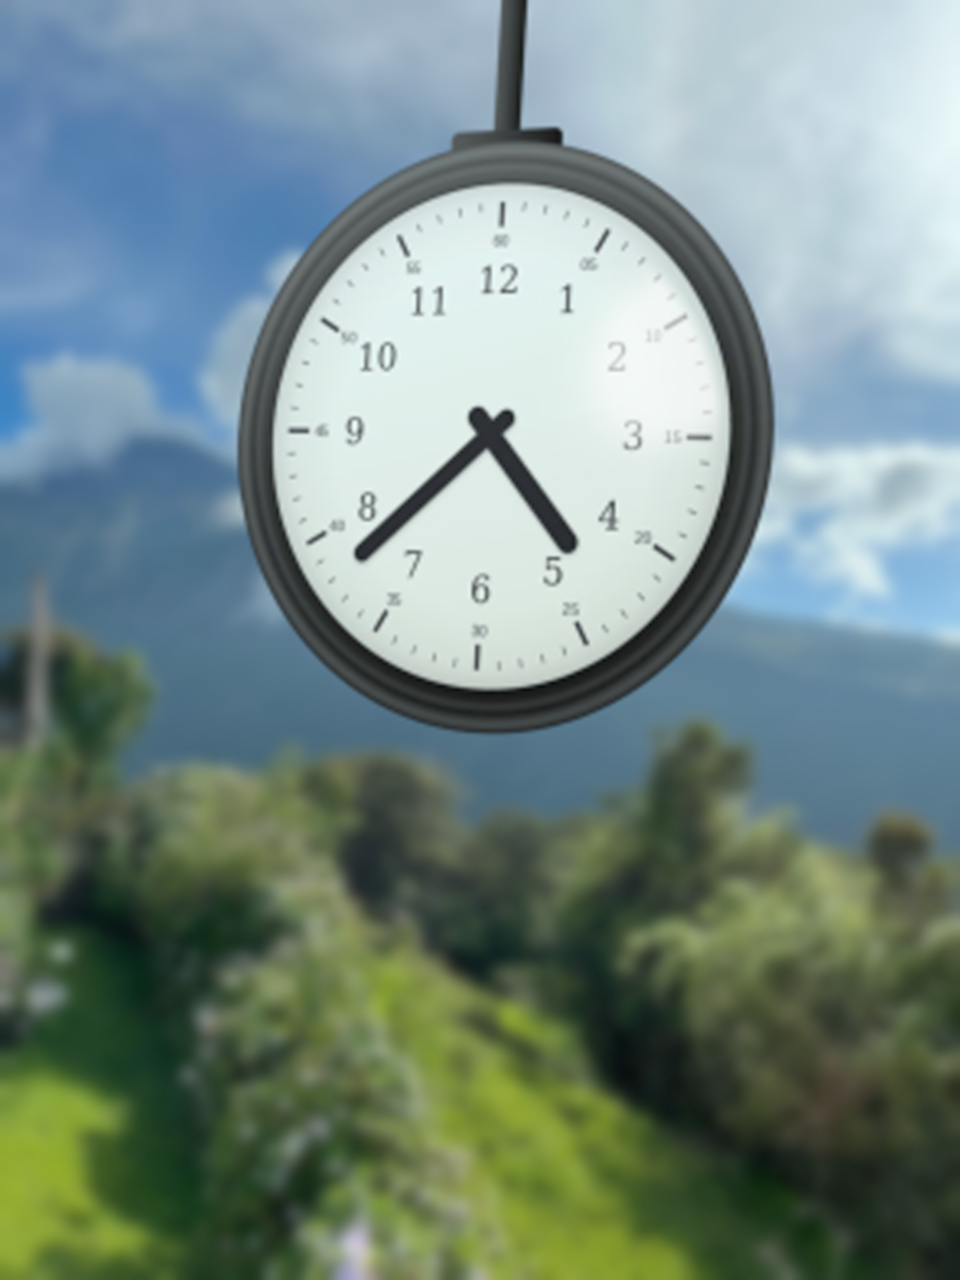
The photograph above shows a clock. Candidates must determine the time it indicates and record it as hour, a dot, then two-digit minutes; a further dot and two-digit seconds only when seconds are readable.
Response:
4.38
